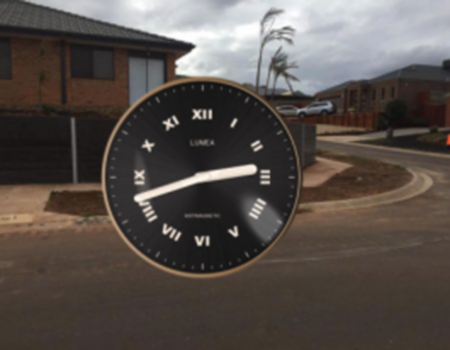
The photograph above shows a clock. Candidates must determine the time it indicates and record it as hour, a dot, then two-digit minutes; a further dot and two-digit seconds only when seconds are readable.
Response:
2.42
